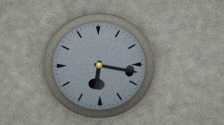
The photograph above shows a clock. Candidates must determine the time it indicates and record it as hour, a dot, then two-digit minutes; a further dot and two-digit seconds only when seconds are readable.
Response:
6.17
